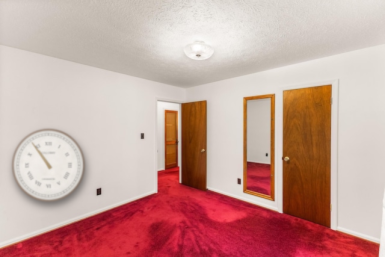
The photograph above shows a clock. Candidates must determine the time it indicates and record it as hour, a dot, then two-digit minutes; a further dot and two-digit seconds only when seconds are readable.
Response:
10.54
